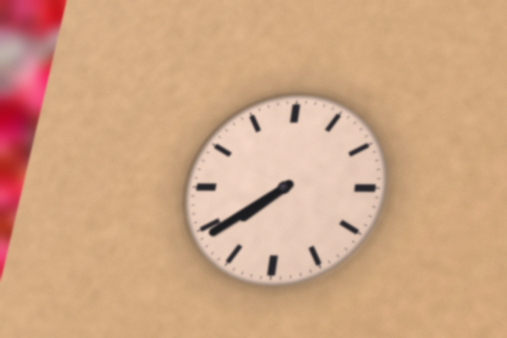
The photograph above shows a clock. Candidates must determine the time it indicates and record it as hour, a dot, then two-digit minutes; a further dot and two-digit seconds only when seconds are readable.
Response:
7.39
